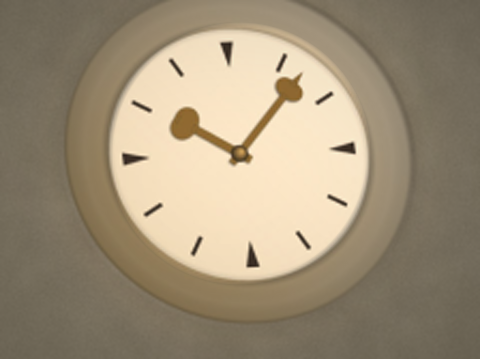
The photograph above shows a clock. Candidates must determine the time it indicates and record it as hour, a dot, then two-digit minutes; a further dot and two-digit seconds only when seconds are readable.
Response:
10.07
